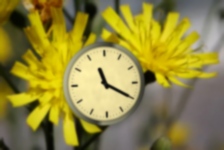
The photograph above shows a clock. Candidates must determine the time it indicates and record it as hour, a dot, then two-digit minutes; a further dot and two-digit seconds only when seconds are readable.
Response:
11.20
